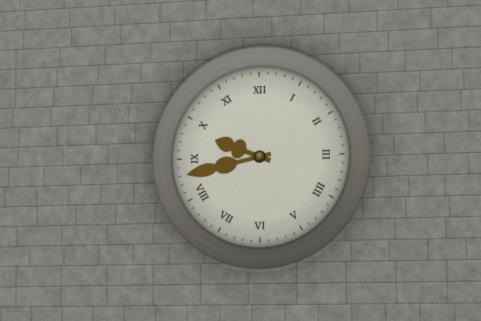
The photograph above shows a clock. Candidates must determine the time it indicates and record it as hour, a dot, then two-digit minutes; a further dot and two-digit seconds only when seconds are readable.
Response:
9.43
